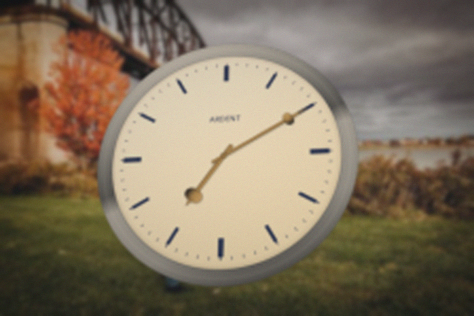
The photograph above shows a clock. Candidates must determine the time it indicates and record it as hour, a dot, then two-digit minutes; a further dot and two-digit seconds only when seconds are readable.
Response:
7.10
